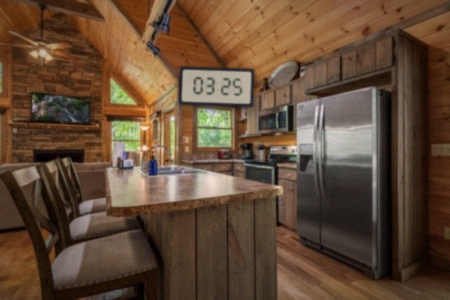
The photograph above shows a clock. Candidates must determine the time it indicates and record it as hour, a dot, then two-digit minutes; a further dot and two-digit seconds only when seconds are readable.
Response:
3.25
